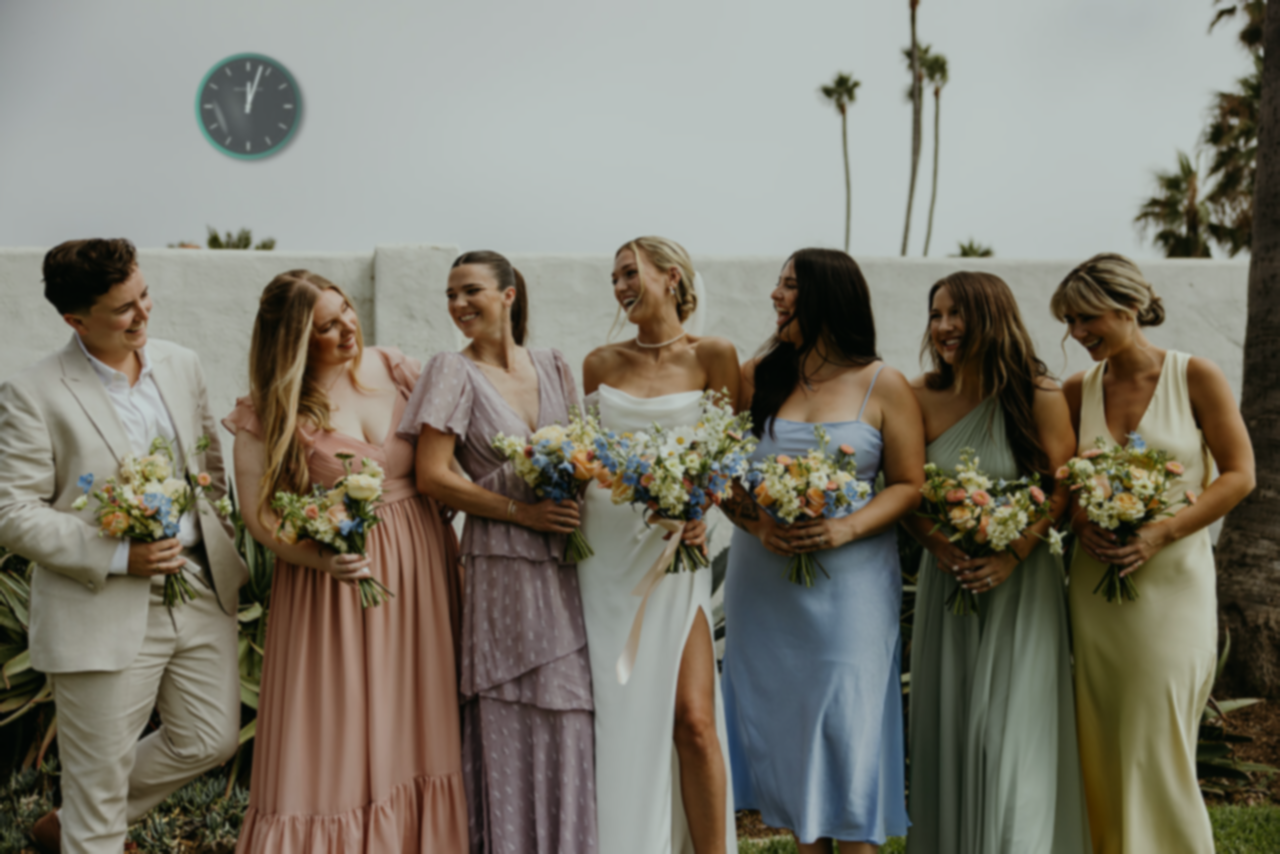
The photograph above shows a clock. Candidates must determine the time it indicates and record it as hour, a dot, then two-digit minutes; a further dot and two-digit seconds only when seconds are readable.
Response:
12.03
